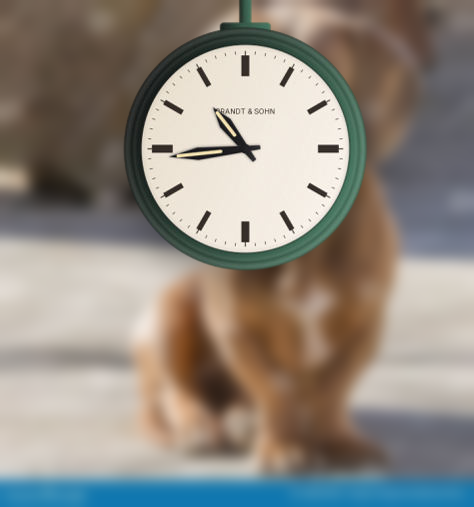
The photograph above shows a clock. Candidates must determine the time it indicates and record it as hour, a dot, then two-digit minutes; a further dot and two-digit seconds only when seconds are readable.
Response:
10.44
